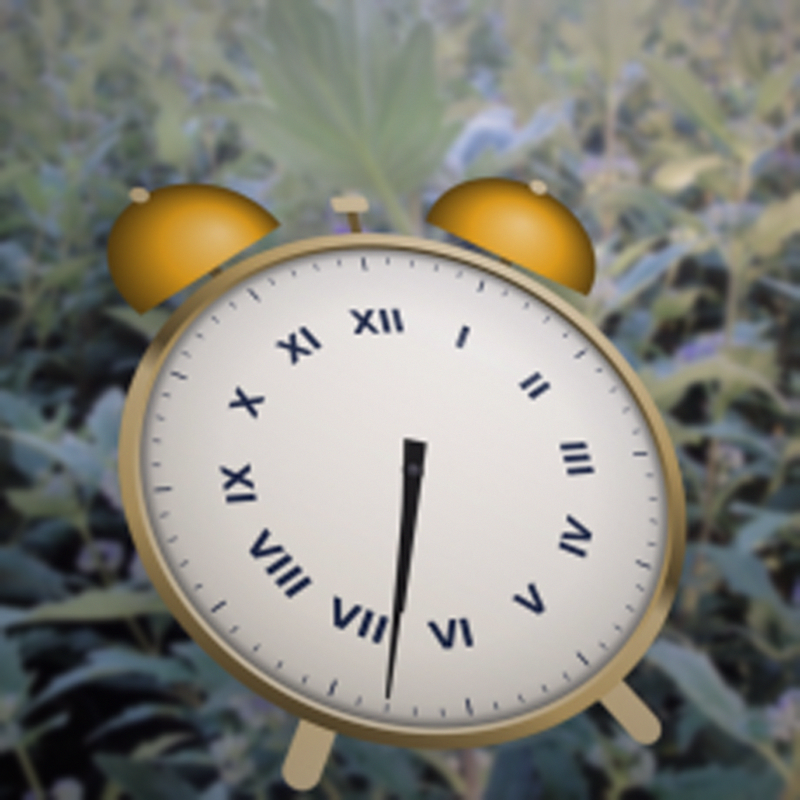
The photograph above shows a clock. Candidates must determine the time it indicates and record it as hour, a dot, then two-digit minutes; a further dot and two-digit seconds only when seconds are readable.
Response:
6.33
